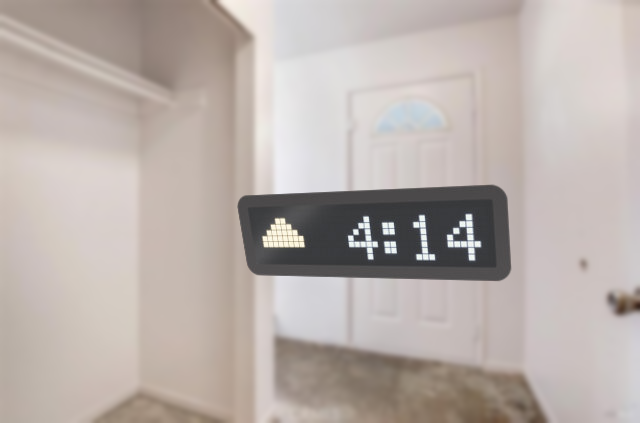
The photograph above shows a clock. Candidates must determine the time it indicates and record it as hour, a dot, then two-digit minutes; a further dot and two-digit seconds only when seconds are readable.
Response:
4.14
